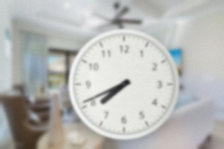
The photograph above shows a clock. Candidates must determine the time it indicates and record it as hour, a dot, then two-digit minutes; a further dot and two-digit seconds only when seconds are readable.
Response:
7.41
